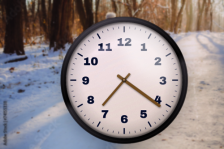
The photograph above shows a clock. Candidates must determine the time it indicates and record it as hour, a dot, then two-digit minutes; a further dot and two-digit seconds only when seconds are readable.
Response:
7.21
